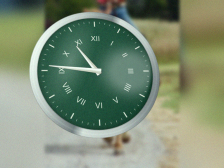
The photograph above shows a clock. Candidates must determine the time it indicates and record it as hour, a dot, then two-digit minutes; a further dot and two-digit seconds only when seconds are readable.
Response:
10.46
